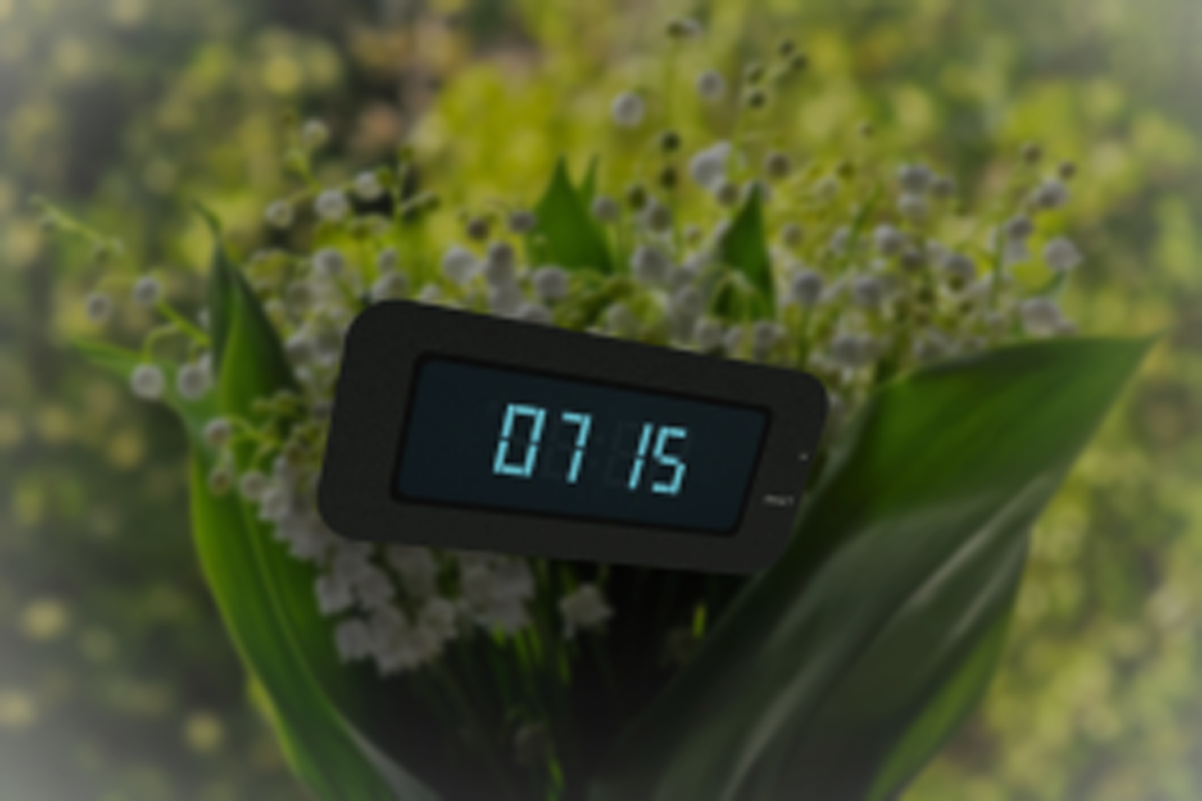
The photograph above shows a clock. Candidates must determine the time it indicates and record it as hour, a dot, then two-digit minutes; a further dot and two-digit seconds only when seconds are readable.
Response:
7.15
